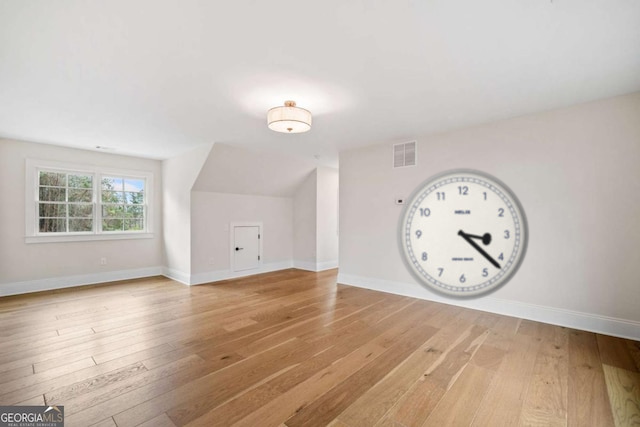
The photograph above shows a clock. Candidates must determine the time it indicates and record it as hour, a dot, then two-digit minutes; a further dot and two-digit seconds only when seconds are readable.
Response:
3.22
